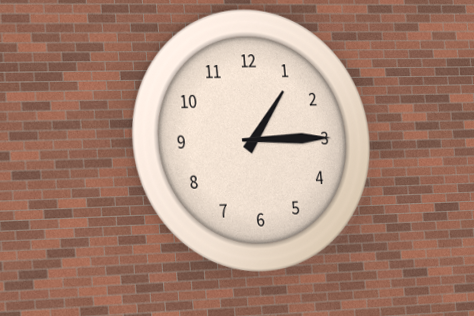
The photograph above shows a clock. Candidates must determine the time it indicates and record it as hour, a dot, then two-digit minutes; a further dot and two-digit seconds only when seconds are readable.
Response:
1.15
